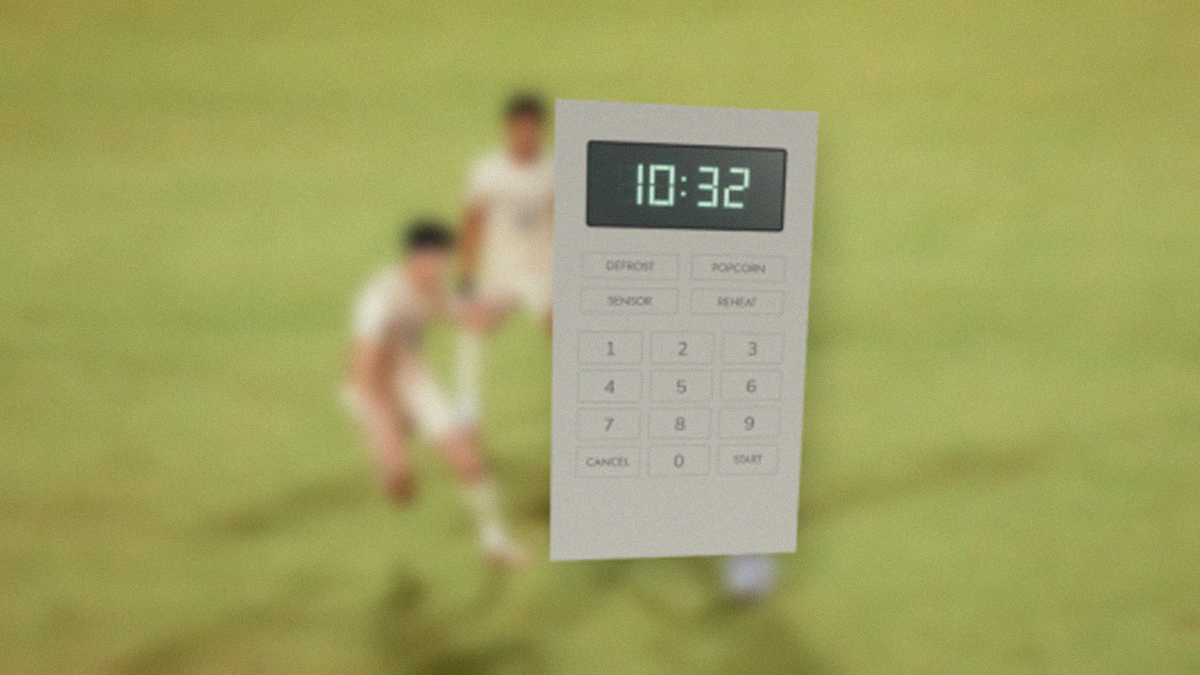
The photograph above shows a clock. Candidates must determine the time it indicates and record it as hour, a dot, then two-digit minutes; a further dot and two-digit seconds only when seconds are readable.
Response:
10.32
